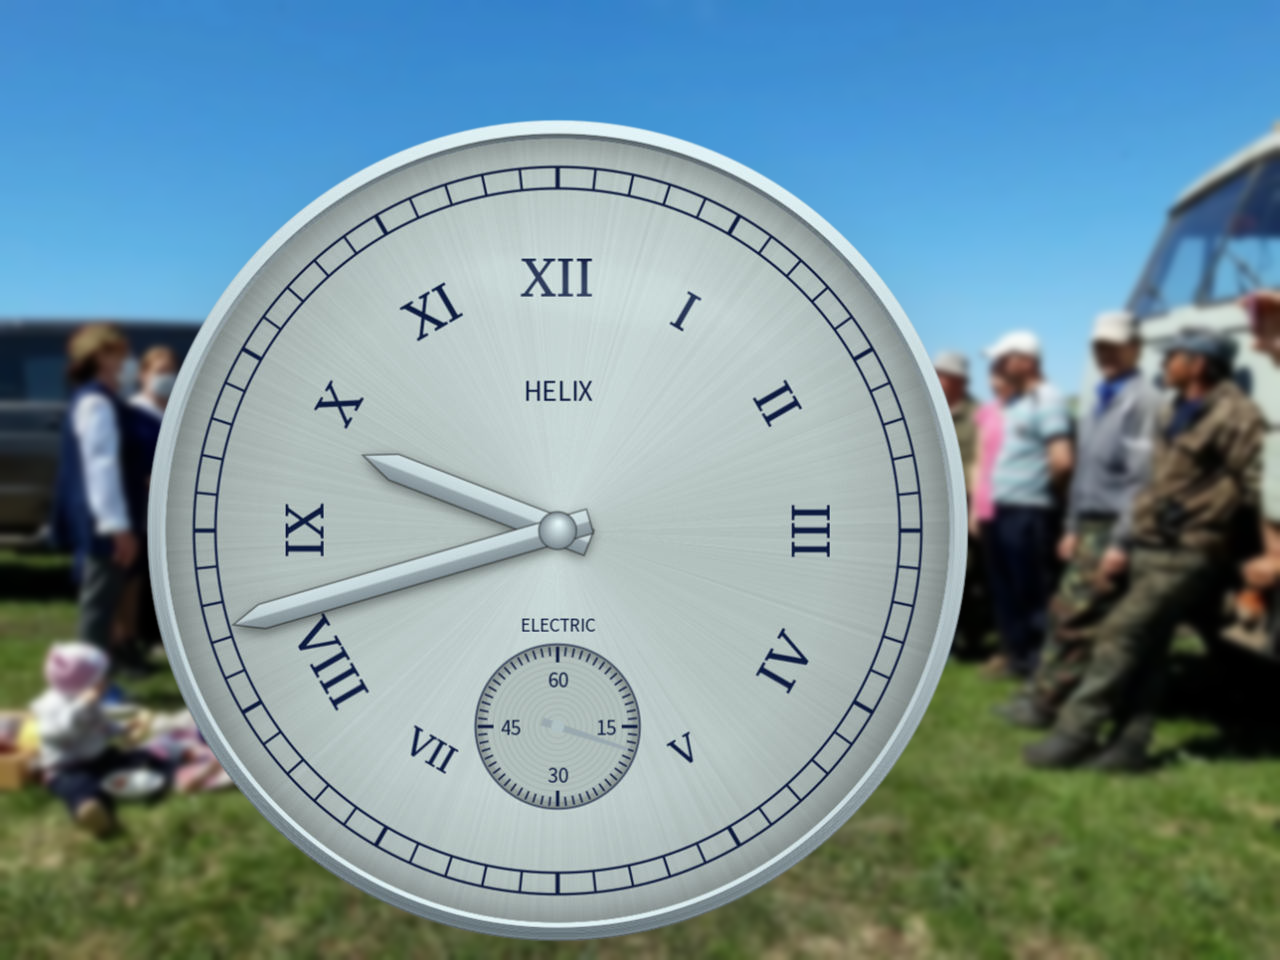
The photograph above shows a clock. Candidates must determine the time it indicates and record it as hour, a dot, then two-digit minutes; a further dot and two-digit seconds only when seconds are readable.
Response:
9.42.18
